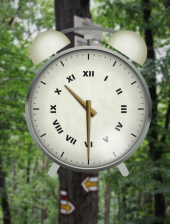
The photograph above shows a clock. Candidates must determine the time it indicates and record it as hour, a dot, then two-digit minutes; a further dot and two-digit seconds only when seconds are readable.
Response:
10.30
